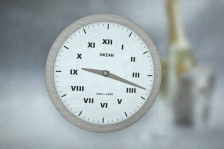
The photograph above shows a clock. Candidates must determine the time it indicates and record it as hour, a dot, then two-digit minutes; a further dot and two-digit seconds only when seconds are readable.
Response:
9.18
